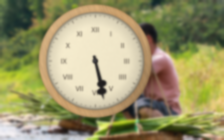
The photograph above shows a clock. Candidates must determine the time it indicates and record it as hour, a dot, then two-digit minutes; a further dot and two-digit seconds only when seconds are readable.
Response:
5.28
